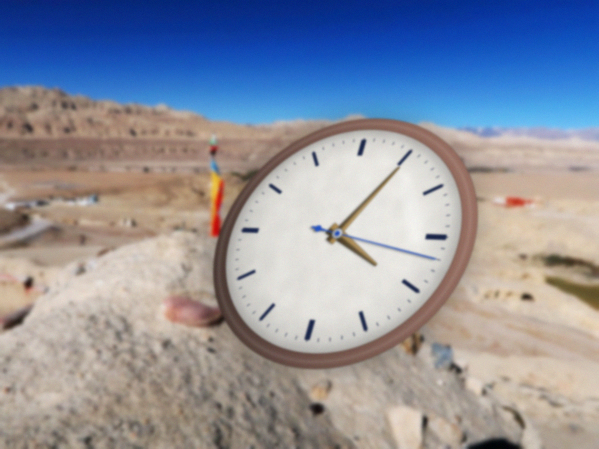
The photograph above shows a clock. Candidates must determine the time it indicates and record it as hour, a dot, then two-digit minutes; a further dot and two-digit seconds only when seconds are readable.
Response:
4.05.17
